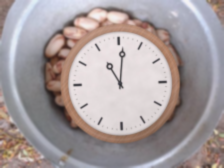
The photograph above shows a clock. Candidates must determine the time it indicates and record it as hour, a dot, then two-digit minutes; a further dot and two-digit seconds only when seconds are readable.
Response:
11.01
